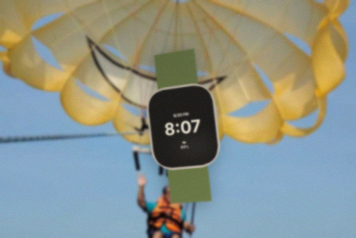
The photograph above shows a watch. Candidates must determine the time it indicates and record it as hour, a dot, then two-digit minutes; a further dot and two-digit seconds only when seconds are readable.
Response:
8.07
